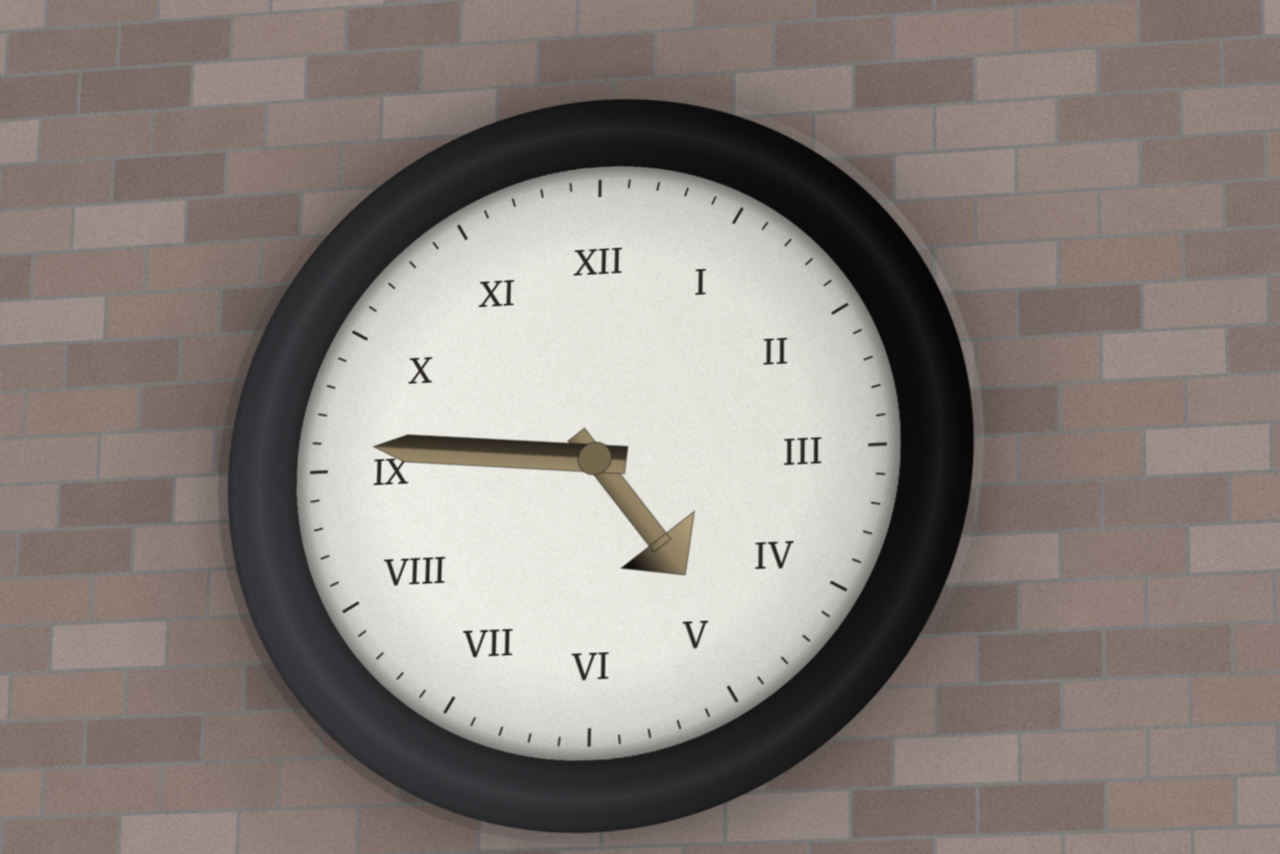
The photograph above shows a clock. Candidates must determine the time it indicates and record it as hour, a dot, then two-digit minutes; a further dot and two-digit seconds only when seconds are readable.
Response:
4.46
